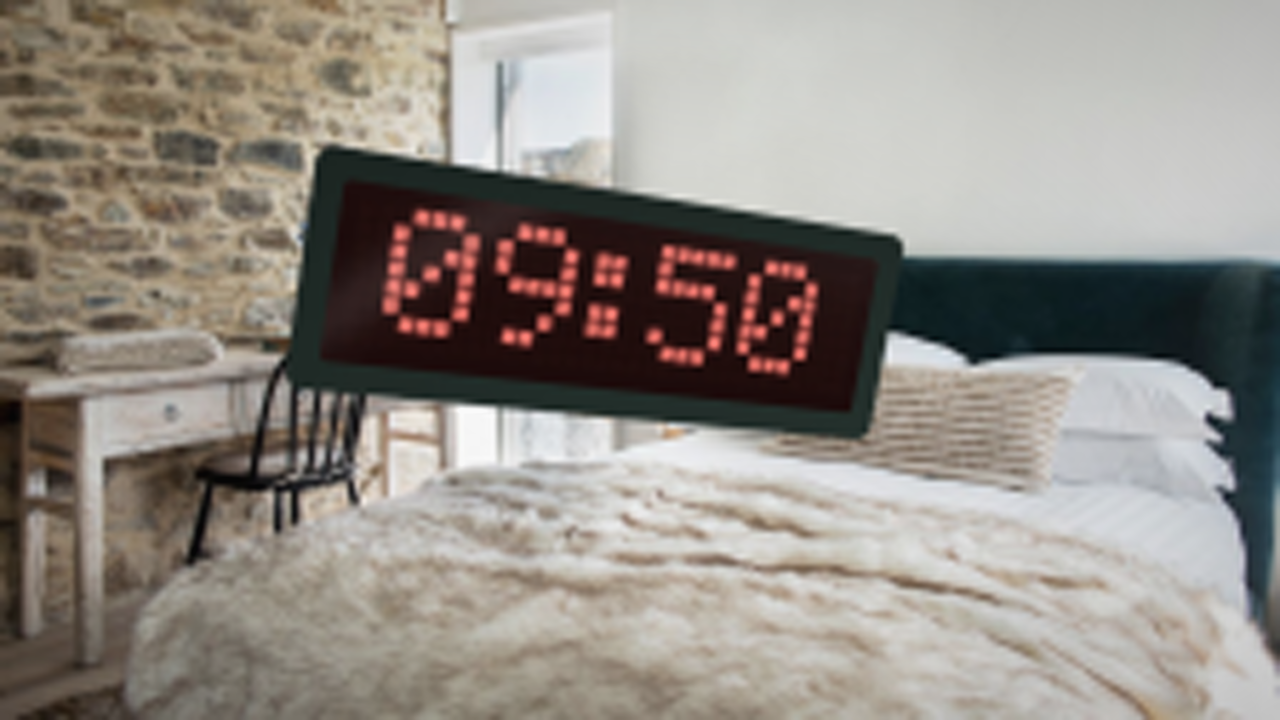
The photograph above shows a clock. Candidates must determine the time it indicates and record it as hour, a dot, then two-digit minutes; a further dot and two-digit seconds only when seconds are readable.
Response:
9.50
